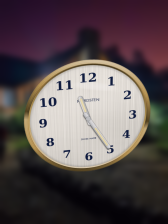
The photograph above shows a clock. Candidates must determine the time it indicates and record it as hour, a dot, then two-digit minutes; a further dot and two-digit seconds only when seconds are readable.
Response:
11.25
